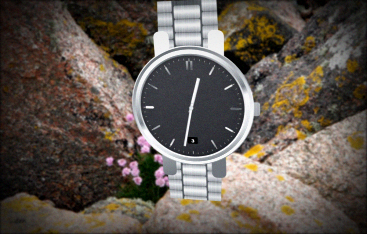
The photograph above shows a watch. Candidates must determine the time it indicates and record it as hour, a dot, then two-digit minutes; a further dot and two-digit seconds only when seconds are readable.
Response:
12.32
